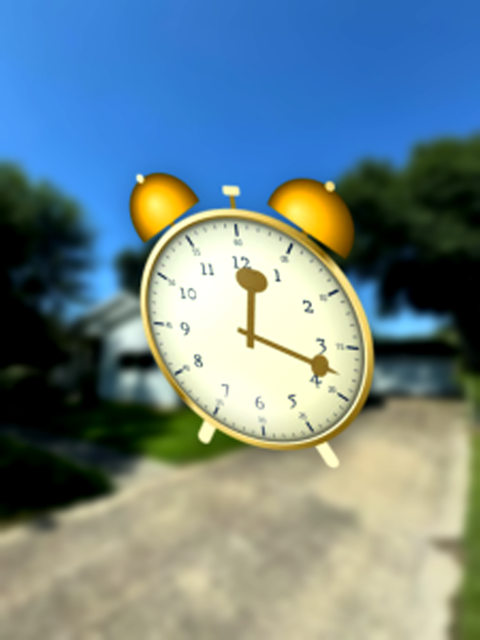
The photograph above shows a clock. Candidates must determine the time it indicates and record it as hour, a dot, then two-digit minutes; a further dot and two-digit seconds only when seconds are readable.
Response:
12.18
